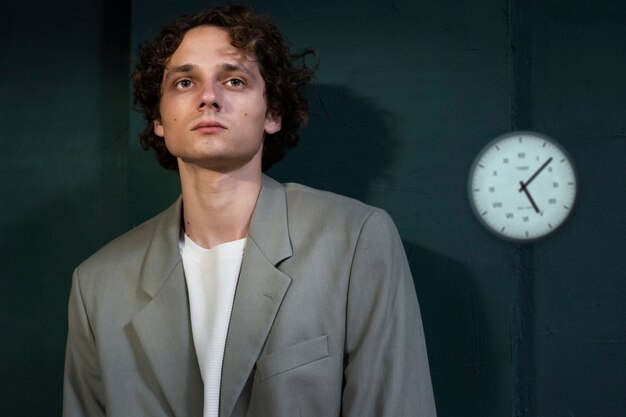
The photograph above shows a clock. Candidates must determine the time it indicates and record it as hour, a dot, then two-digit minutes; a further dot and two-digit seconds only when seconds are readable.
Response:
5.08
